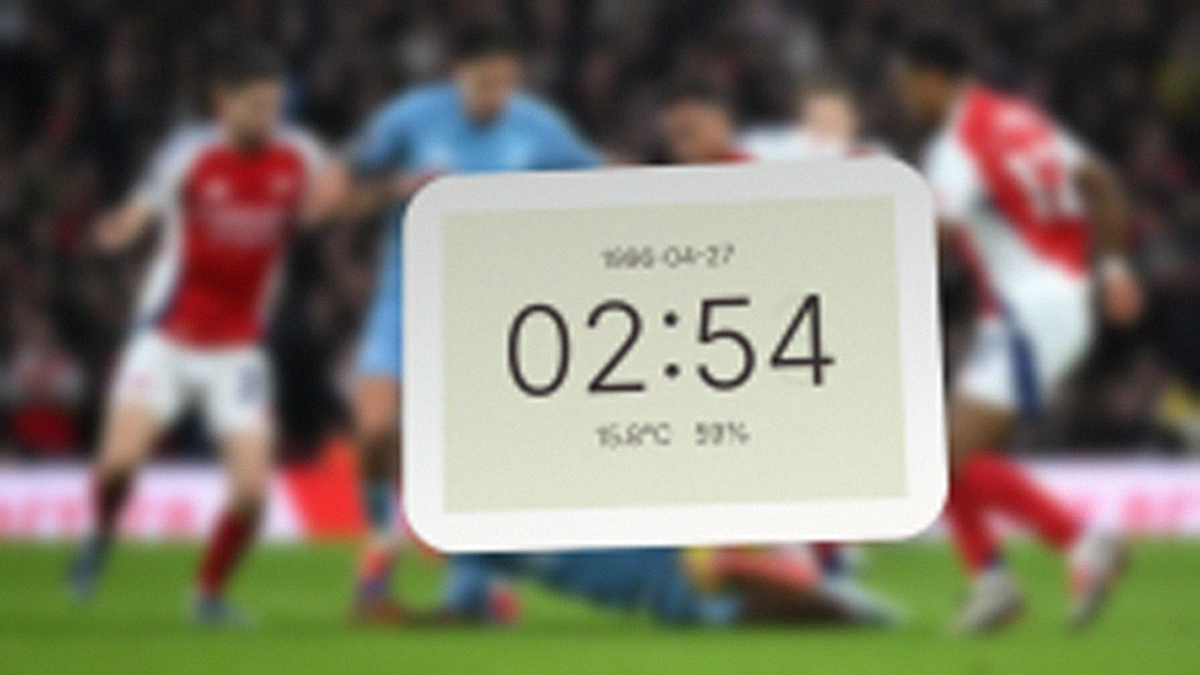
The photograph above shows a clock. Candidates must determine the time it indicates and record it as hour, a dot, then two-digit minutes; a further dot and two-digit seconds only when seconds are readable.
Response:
2.54
